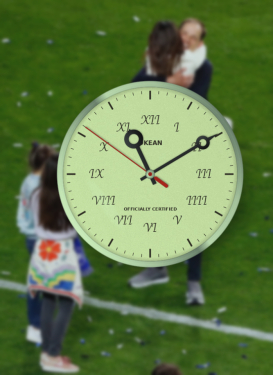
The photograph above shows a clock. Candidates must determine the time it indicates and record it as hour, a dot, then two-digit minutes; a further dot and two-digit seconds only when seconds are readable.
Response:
11.09.51
